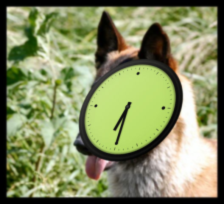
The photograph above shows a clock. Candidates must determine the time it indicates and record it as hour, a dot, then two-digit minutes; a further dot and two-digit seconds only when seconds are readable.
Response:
6.30
